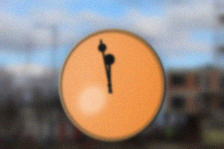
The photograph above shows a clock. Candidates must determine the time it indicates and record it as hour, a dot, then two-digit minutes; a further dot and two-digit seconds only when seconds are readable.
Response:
11.58
